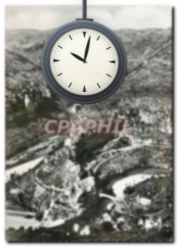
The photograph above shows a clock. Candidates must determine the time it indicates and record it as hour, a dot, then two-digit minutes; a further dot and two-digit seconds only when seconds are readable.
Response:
10.02
